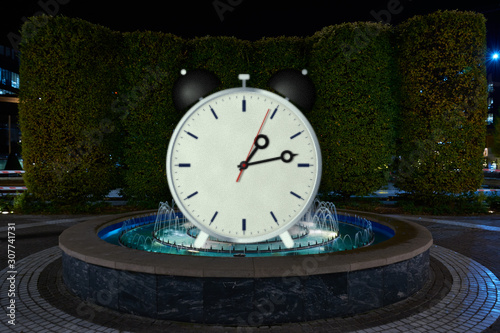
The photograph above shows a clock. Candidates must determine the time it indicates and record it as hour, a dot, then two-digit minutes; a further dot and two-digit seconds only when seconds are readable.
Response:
1.13.04
